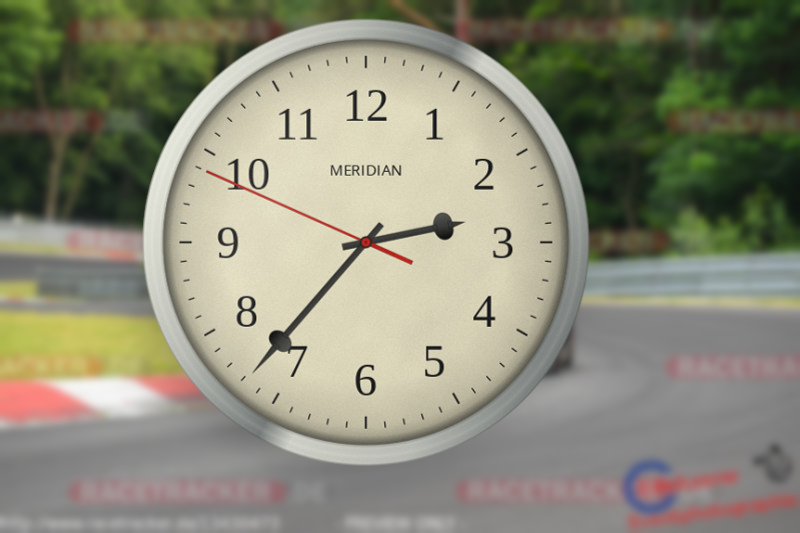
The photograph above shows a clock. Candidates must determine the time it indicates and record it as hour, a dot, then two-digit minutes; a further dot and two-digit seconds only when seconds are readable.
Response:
2.36.49
